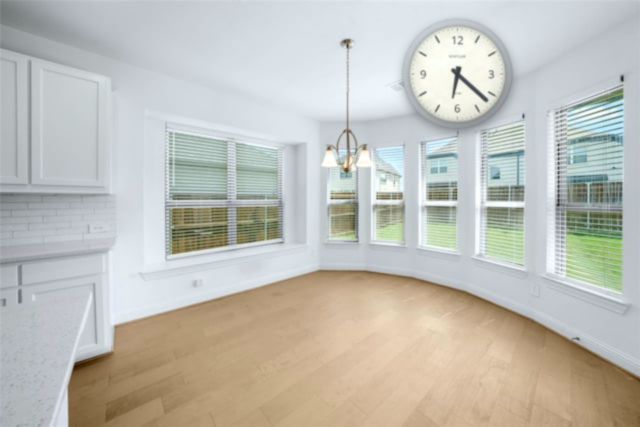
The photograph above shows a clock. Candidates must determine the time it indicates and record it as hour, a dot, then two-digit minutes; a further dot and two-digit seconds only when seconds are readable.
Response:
6.22
